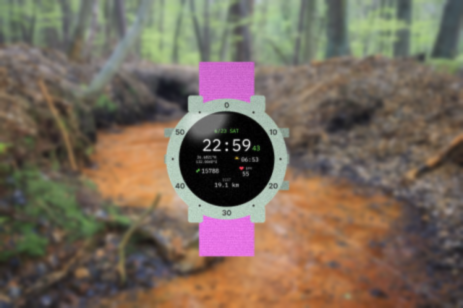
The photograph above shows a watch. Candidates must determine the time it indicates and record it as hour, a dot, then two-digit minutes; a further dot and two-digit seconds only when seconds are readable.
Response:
22.59
